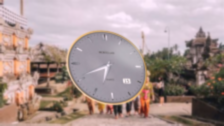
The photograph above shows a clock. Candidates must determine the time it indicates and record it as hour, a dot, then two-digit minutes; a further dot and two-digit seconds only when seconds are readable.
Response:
6.41
